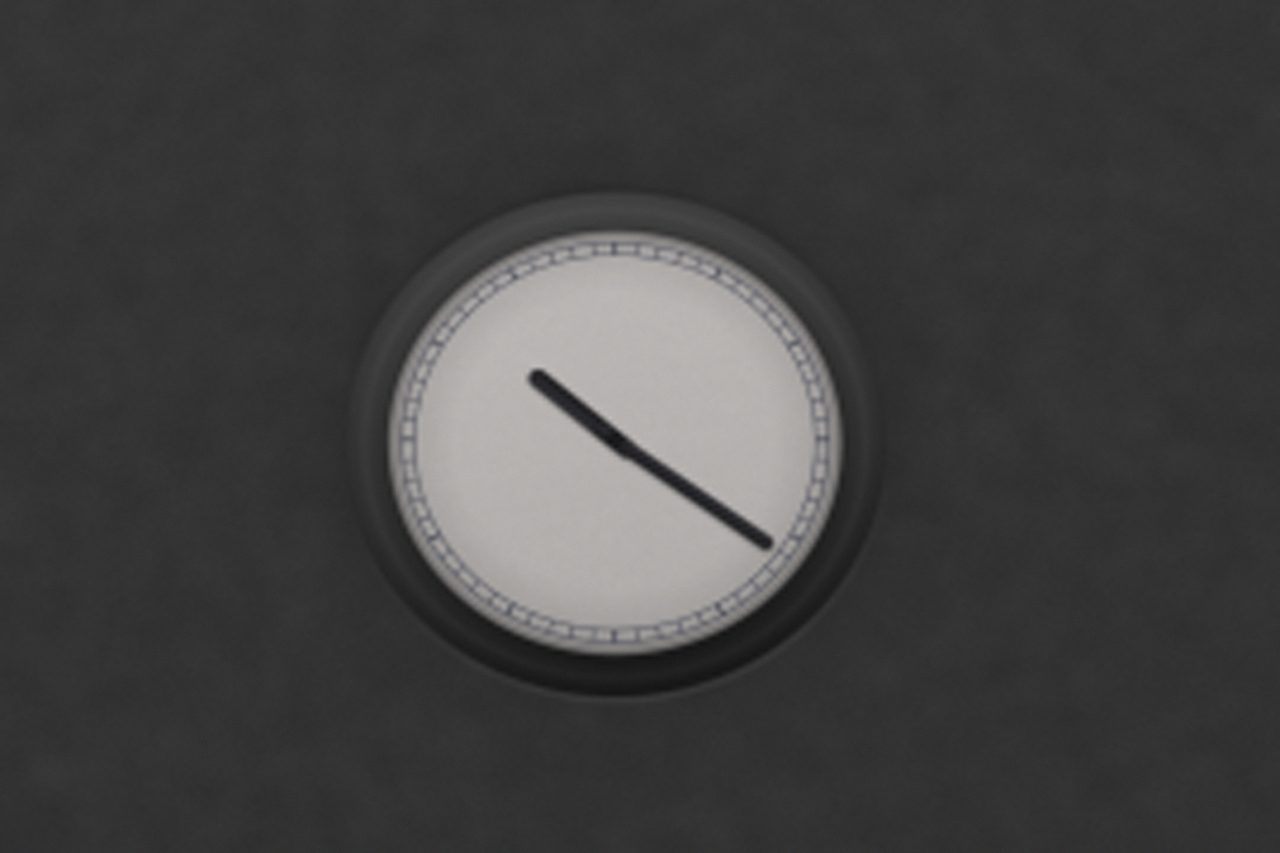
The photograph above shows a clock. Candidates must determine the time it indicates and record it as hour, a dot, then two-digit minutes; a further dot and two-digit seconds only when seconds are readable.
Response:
10.21
